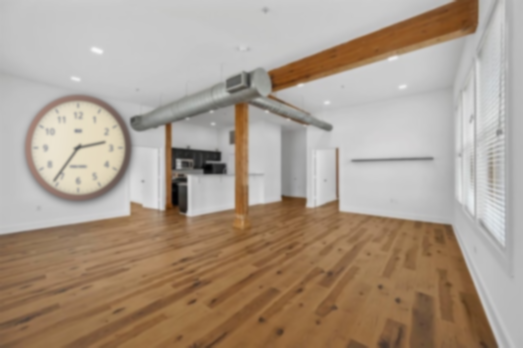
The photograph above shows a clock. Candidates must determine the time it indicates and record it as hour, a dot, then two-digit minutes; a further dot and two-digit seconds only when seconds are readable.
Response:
2.36
